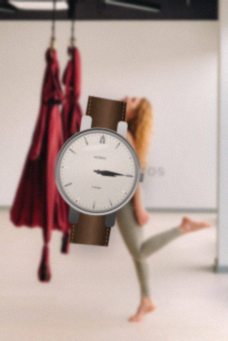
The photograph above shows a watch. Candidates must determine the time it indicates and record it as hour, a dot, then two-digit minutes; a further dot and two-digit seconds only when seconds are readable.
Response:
3.15
